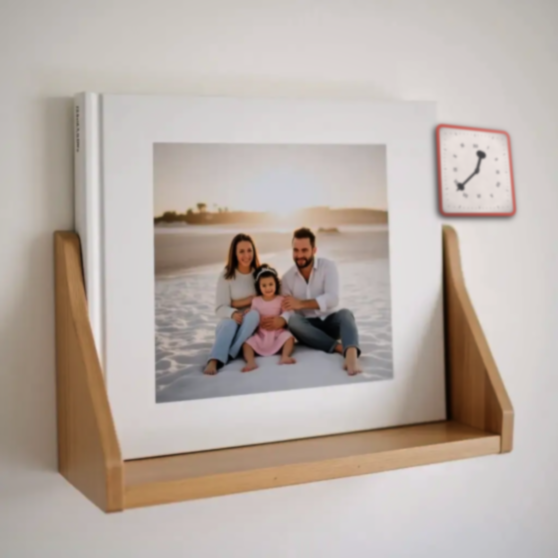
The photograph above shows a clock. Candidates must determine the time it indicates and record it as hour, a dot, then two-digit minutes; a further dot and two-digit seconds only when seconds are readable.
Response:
12.38
